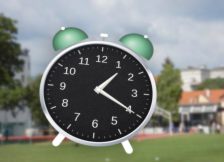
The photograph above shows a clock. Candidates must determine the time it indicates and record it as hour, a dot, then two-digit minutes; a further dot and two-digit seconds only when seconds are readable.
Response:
1.20
